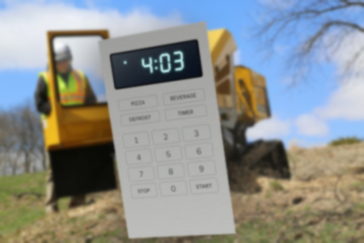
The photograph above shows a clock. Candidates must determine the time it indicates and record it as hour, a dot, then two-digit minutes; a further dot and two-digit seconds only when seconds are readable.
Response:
4.03
